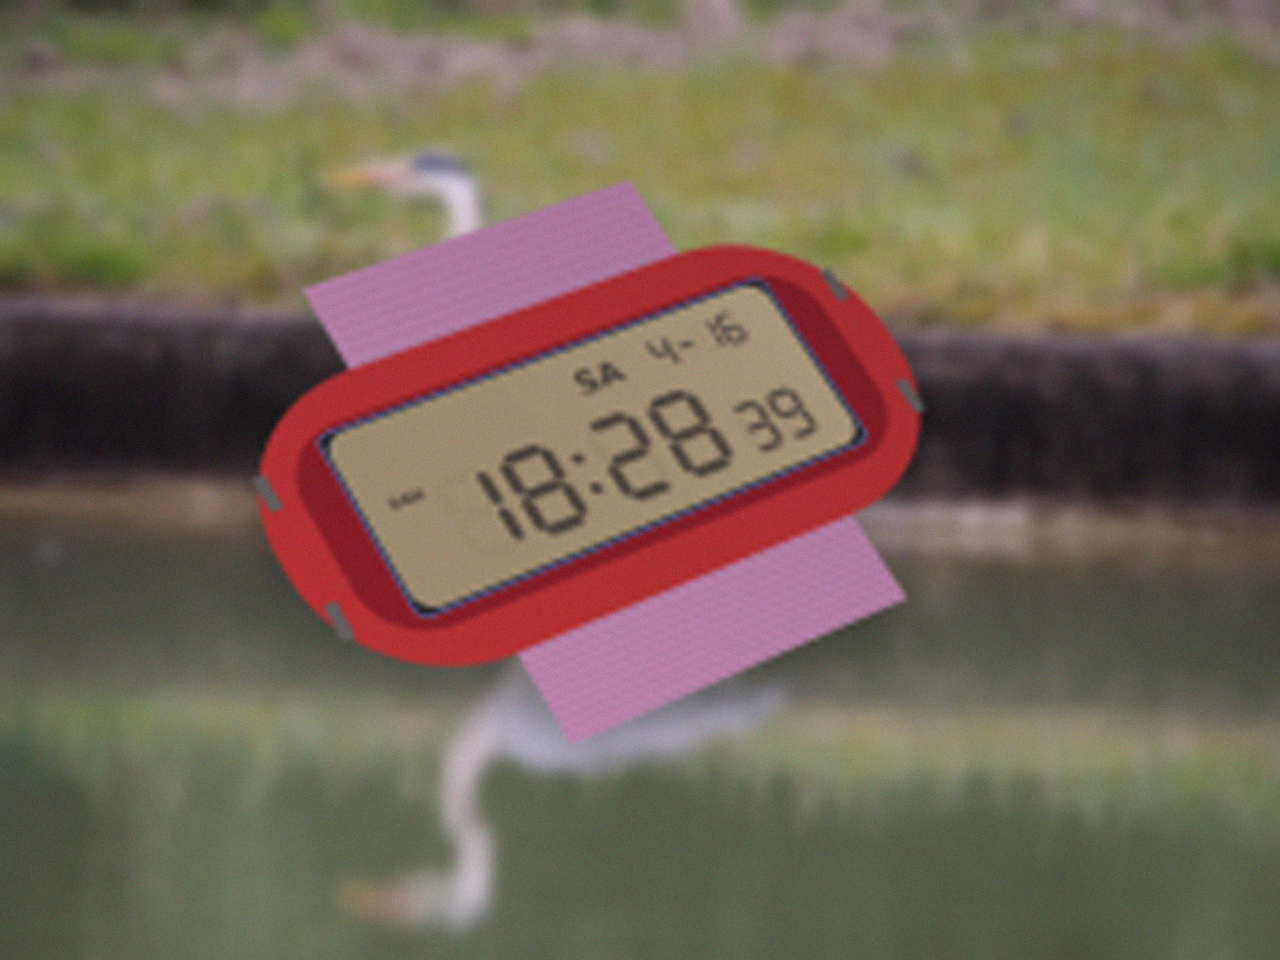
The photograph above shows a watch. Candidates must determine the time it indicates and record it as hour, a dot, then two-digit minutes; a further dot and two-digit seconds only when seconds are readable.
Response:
18.28.39
